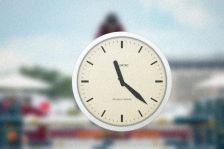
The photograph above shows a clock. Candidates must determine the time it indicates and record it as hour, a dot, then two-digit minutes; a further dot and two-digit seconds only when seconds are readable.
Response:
11.22
